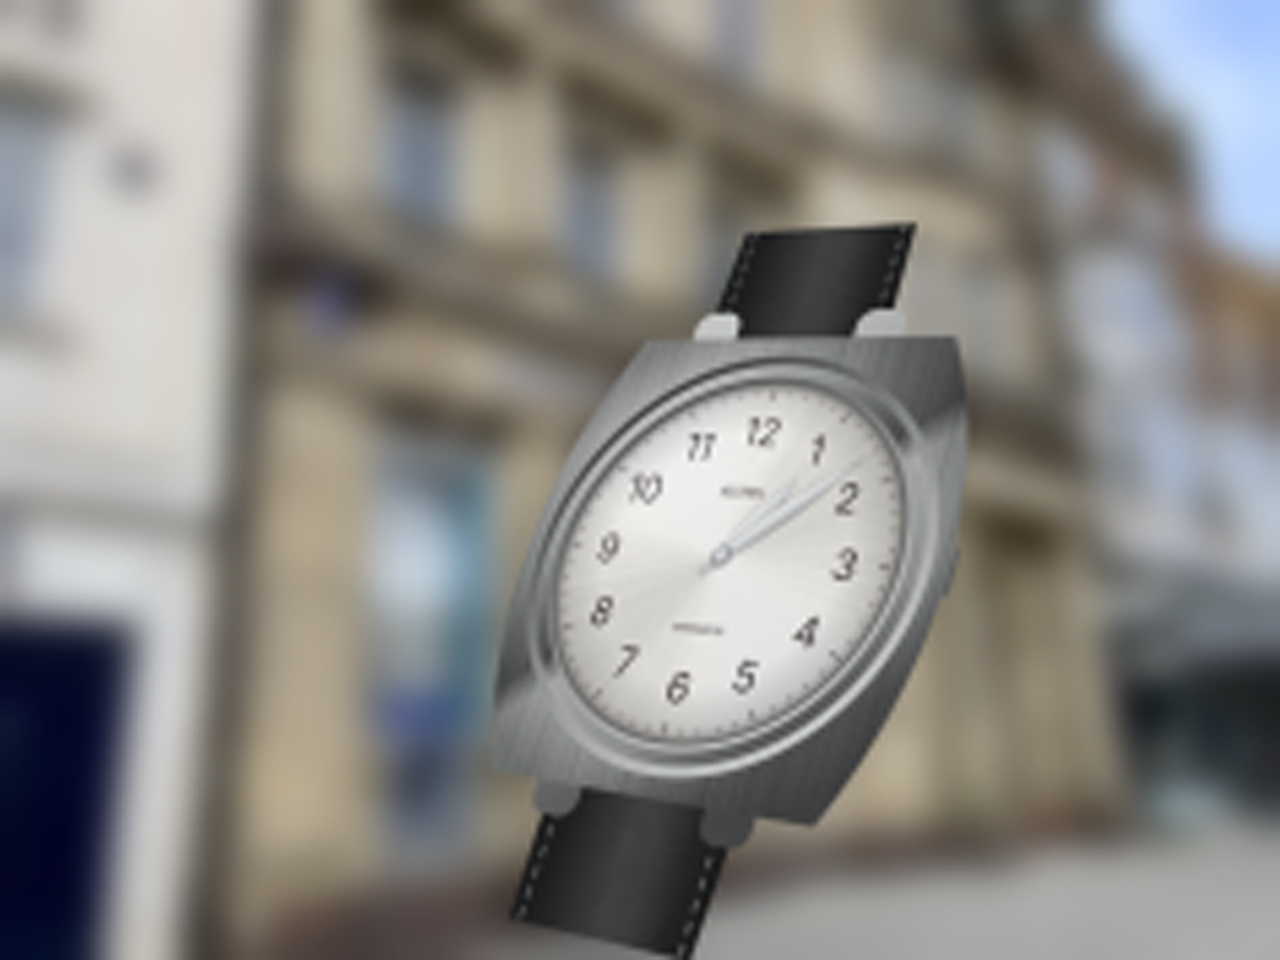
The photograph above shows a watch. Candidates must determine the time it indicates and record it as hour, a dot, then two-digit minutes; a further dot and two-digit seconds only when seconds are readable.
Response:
1.08
